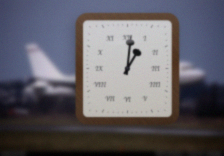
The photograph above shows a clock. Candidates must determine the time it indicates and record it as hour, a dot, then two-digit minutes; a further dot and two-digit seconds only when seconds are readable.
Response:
1.01
